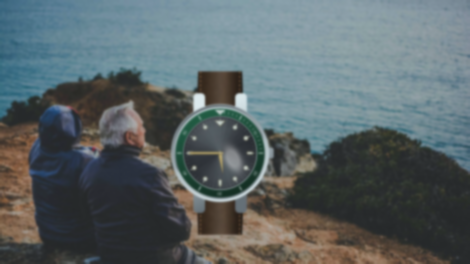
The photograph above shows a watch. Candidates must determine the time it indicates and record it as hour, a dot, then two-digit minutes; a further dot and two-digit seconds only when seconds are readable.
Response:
5.45
